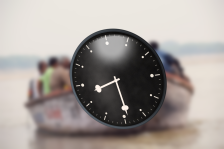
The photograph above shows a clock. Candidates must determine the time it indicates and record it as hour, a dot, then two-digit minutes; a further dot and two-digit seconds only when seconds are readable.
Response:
8.29
